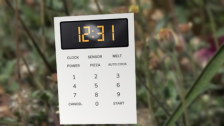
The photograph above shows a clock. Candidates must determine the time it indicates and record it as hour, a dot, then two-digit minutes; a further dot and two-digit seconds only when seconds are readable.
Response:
12.31
